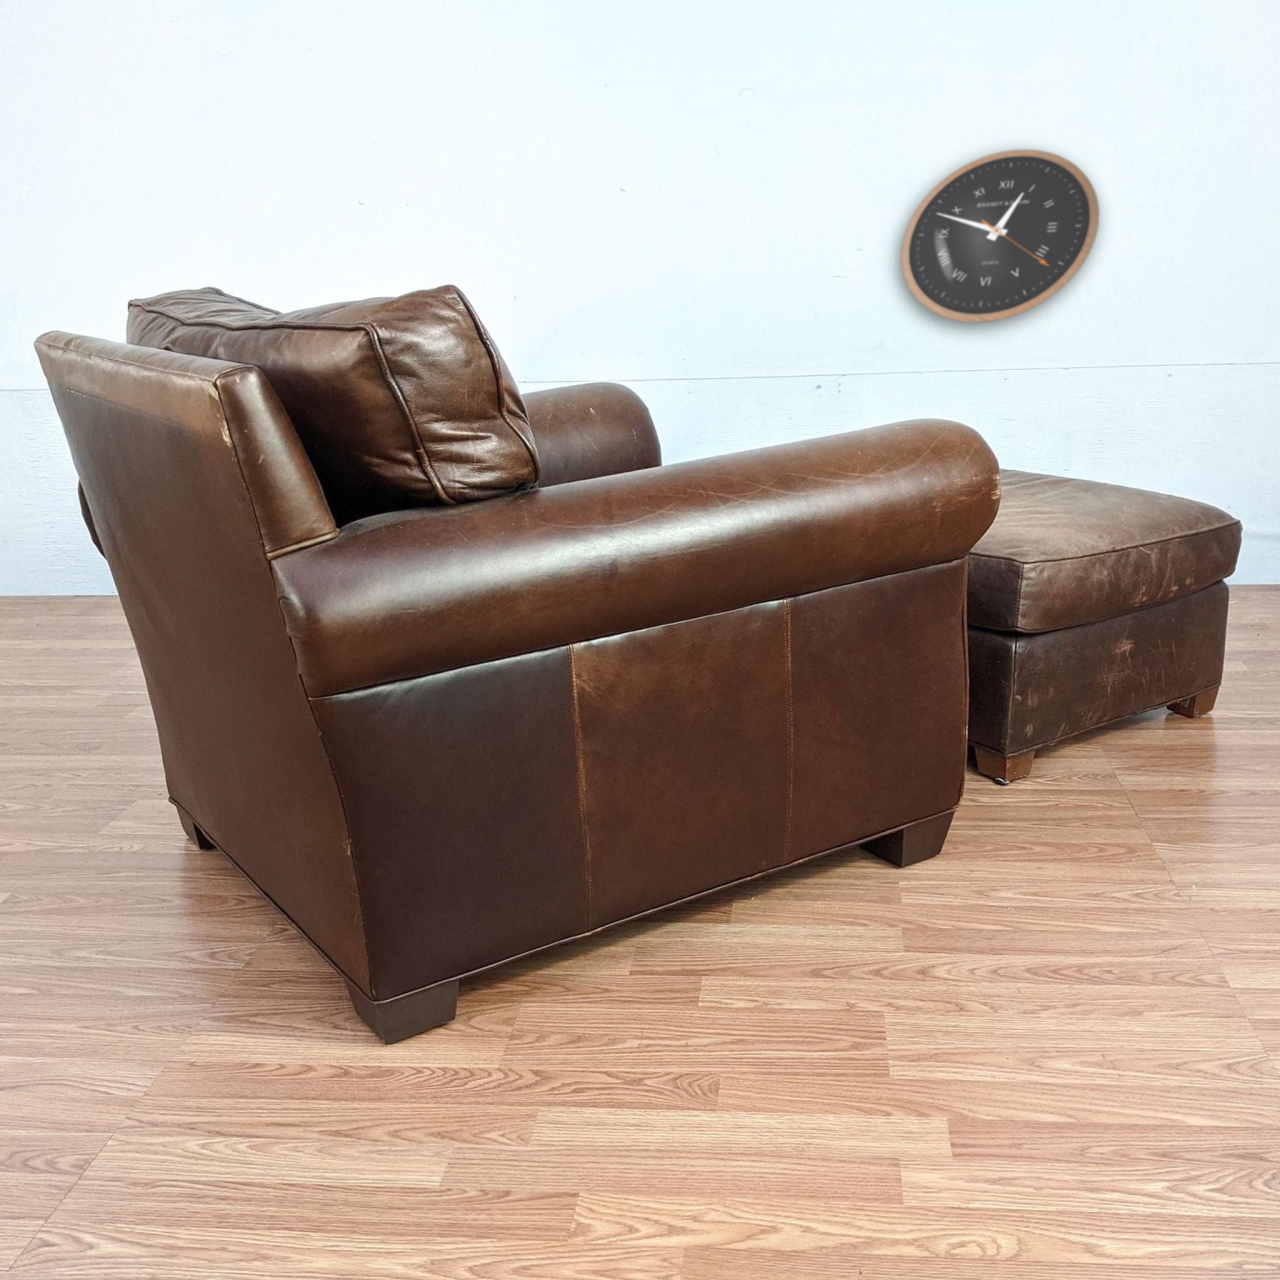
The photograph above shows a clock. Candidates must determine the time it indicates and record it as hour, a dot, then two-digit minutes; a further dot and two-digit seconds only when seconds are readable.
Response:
12.48.21
